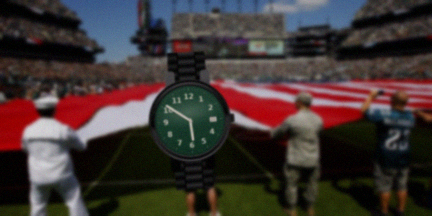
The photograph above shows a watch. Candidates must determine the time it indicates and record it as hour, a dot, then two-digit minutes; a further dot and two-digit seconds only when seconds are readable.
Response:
5.51
